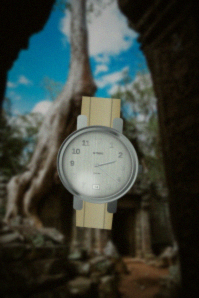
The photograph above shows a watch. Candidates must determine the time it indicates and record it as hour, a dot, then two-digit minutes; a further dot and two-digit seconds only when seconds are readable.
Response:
2.21
